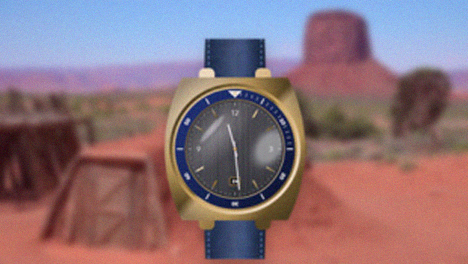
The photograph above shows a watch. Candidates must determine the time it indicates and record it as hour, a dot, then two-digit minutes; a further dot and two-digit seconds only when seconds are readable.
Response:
11.29
